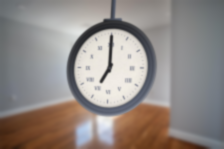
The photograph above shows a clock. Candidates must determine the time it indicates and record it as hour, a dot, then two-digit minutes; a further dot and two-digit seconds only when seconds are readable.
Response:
7.00
